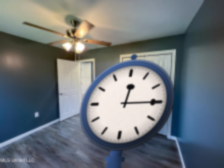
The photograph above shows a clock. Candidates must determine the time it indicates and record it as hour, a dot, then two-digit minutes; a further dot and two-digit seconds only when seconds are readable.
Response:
12.15
